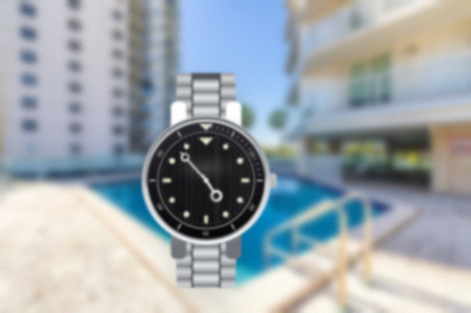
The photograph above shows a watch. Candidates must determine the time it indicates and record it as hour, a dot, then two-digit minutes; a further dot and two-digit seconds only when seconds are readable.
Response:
4.53
